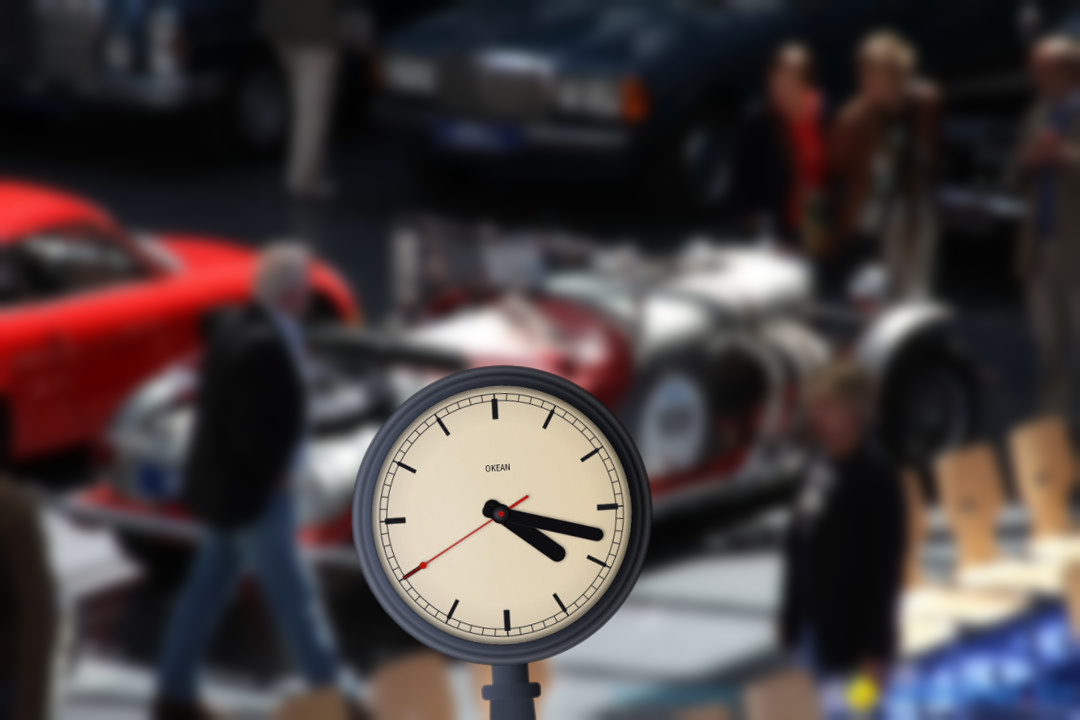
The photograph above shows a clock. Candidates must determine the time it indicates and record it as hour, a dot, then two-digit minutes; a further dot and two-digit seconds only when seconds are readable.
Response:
4.17.40
